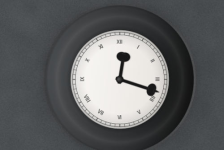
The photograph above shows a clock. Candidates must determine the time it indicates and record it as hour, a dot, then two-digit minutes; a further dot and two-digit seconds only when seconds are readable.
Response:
12.18
